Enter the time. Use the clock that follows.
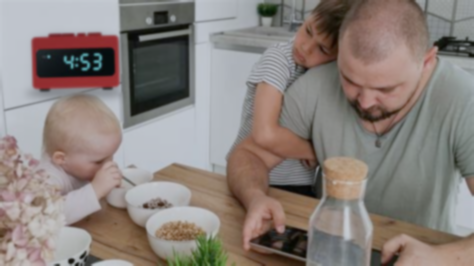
4:53
